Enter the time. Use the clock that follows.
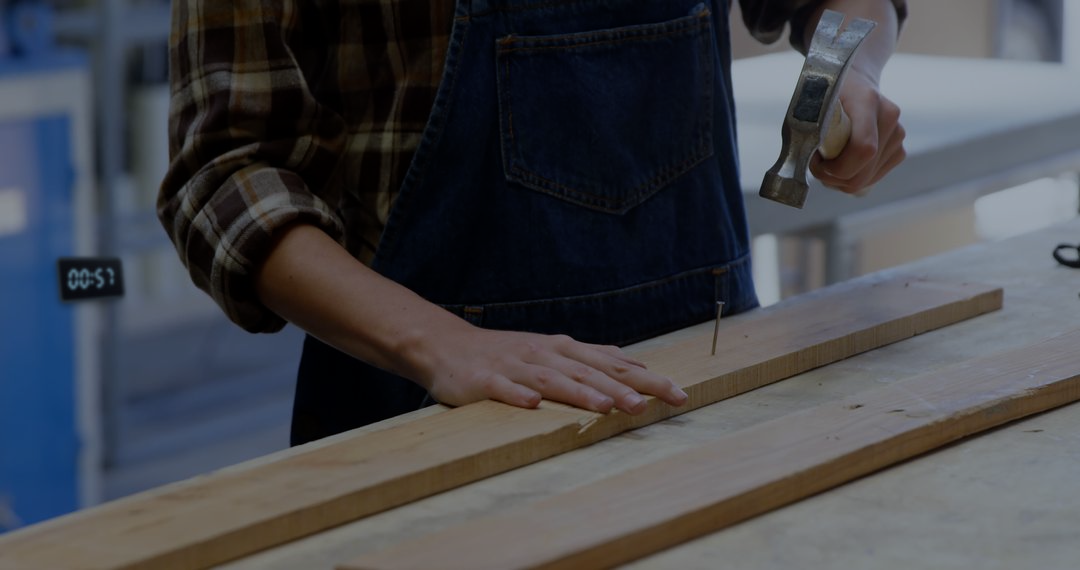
0:57
